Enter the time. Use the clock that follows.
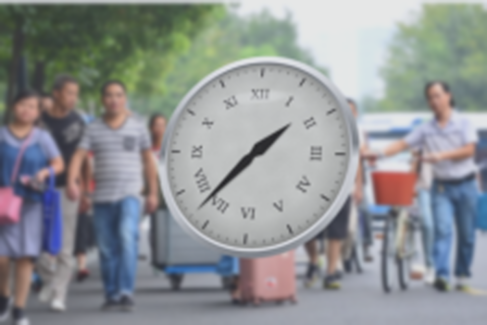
1:37
